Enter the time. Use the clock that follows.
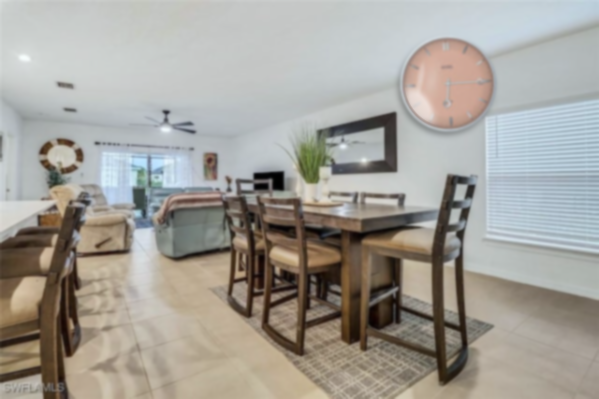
6:15
